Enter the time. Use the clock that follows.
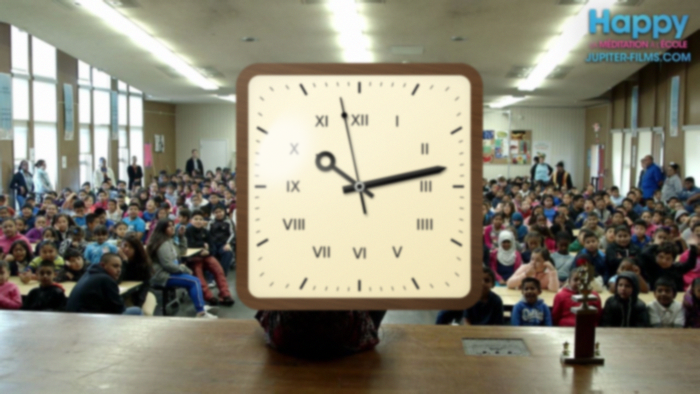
10:12:58
